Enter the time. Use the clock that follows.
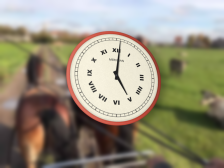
5:01
